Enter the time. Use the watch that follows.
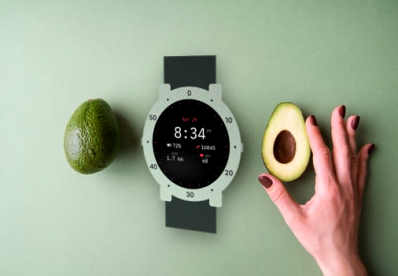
8:34
